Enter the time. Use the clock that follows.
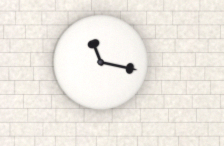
11:17
